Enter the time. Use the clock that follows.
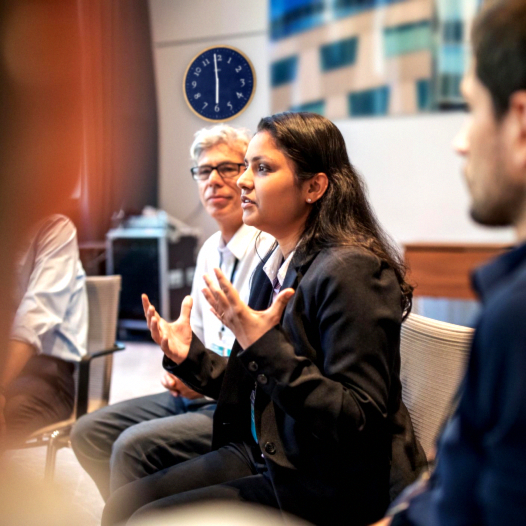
5:59
